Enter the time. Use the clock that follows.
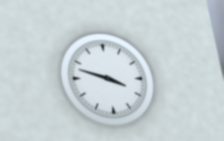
3:48
